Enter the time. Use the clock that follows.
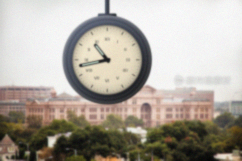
10:43
